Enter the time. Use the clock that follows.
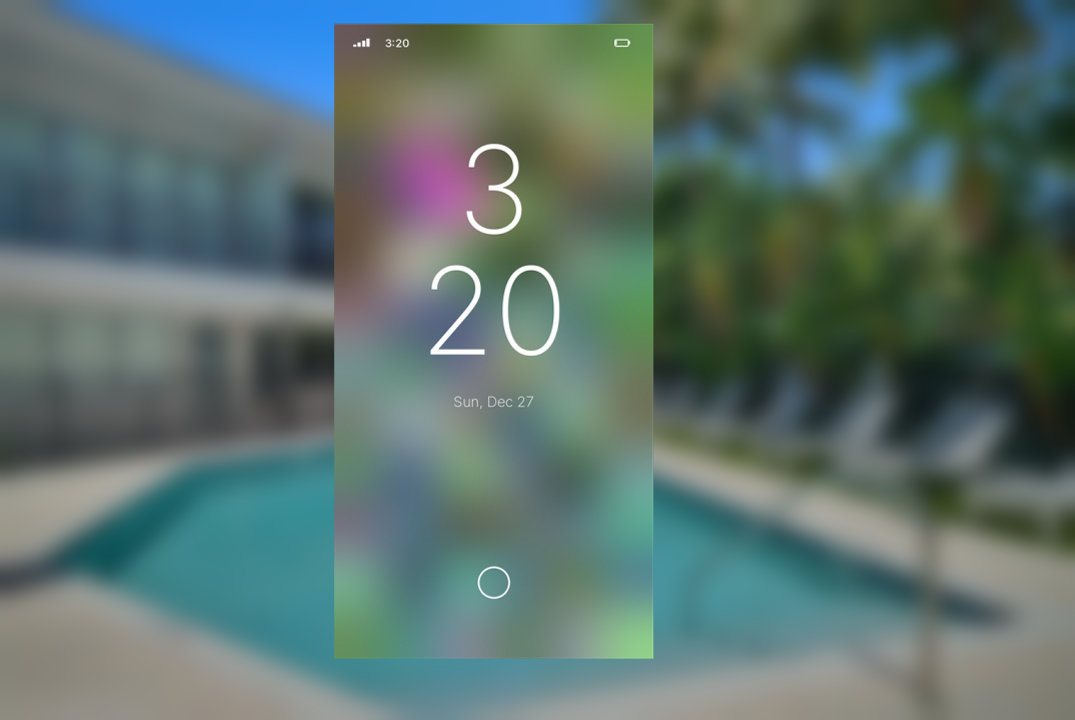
3:20
